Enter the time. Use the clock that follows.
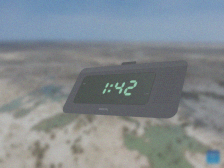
1:42
